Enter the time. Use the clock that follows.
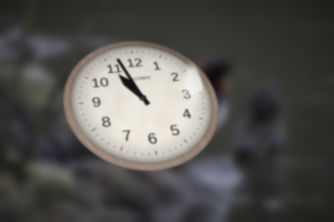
10:57
